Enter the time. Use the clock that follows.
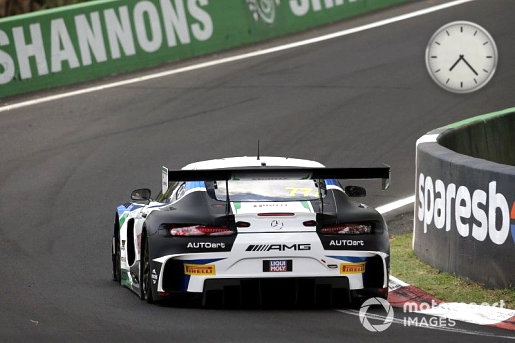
7:23
